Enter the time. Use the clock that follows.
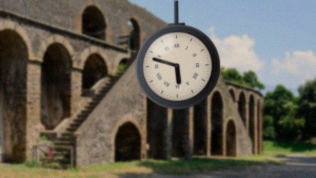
5:48
